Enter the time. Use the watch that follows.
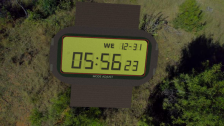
5:56:23
